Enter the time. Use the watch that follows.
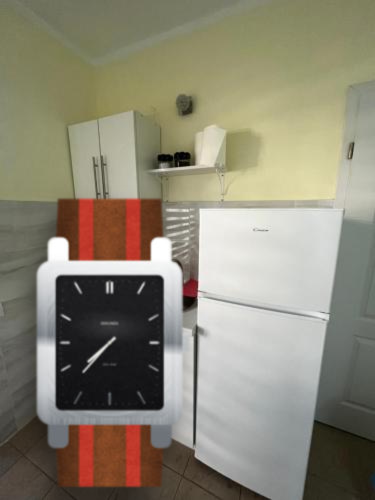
7:37
